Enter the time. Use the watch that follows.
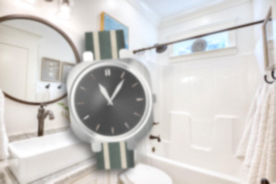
11:06
